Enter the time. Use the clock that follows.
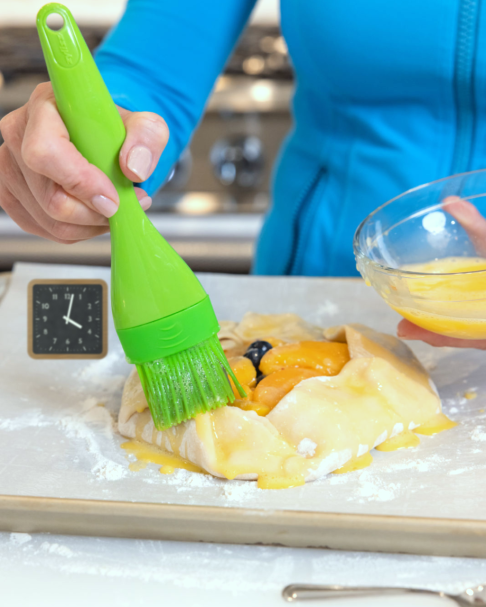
4:02
